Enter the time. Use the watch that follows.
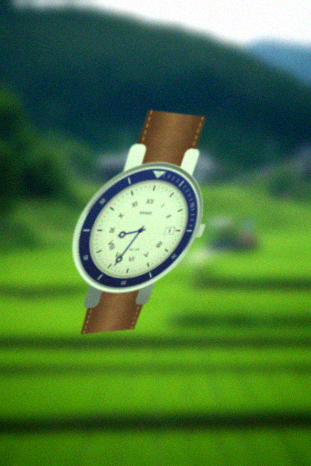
8:34
